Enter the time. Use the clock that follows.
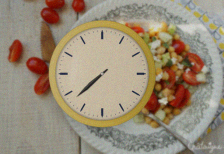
7:38
